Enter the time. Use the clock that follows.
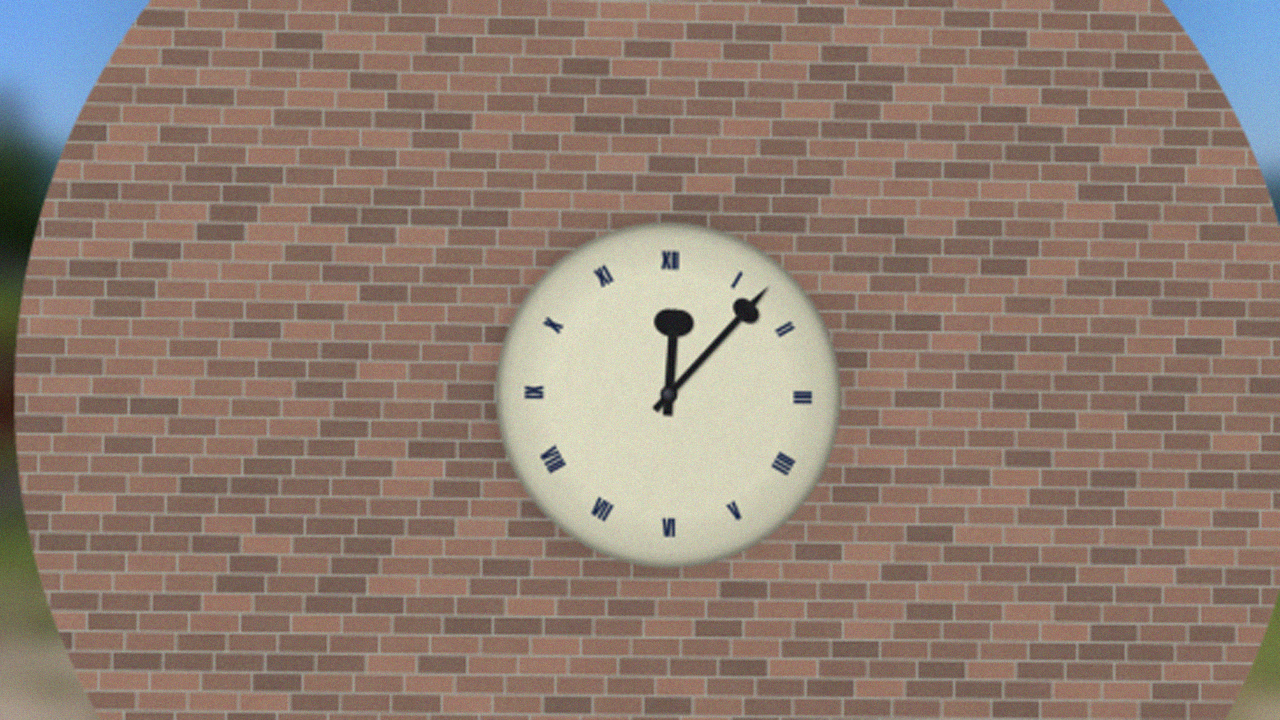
12:07
